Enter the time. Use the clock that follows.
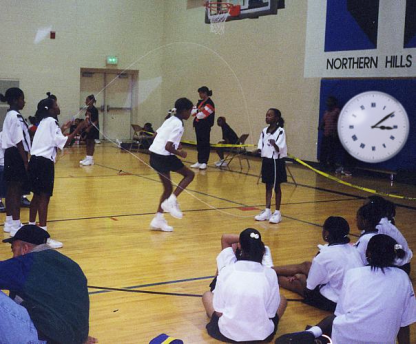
3:09
